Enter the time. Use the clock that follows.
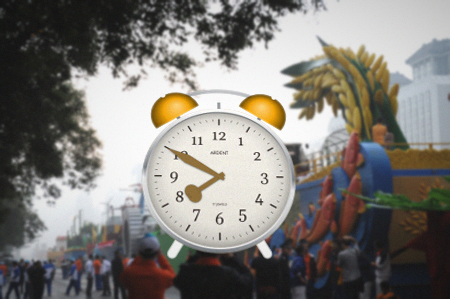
7:50
